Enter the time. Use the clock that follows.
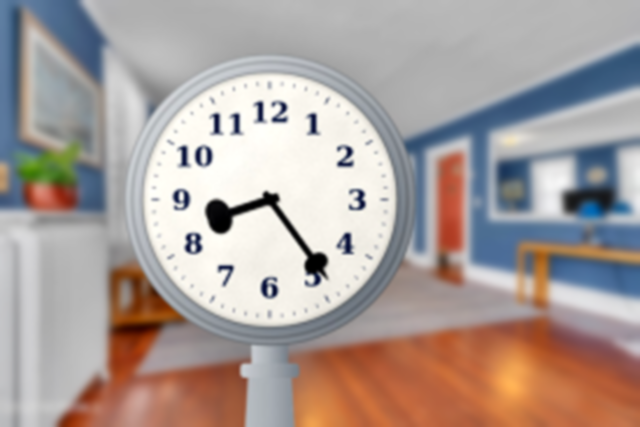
8:24
